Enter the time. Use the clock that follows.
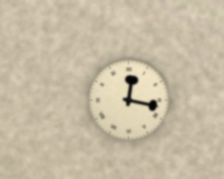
12:17
